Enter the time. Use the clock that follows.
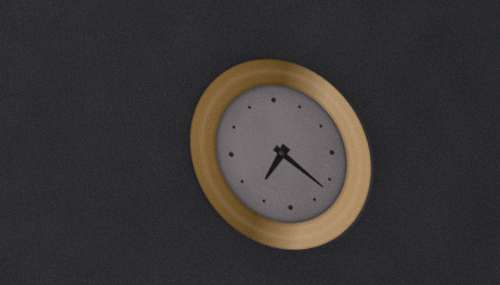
7:22
